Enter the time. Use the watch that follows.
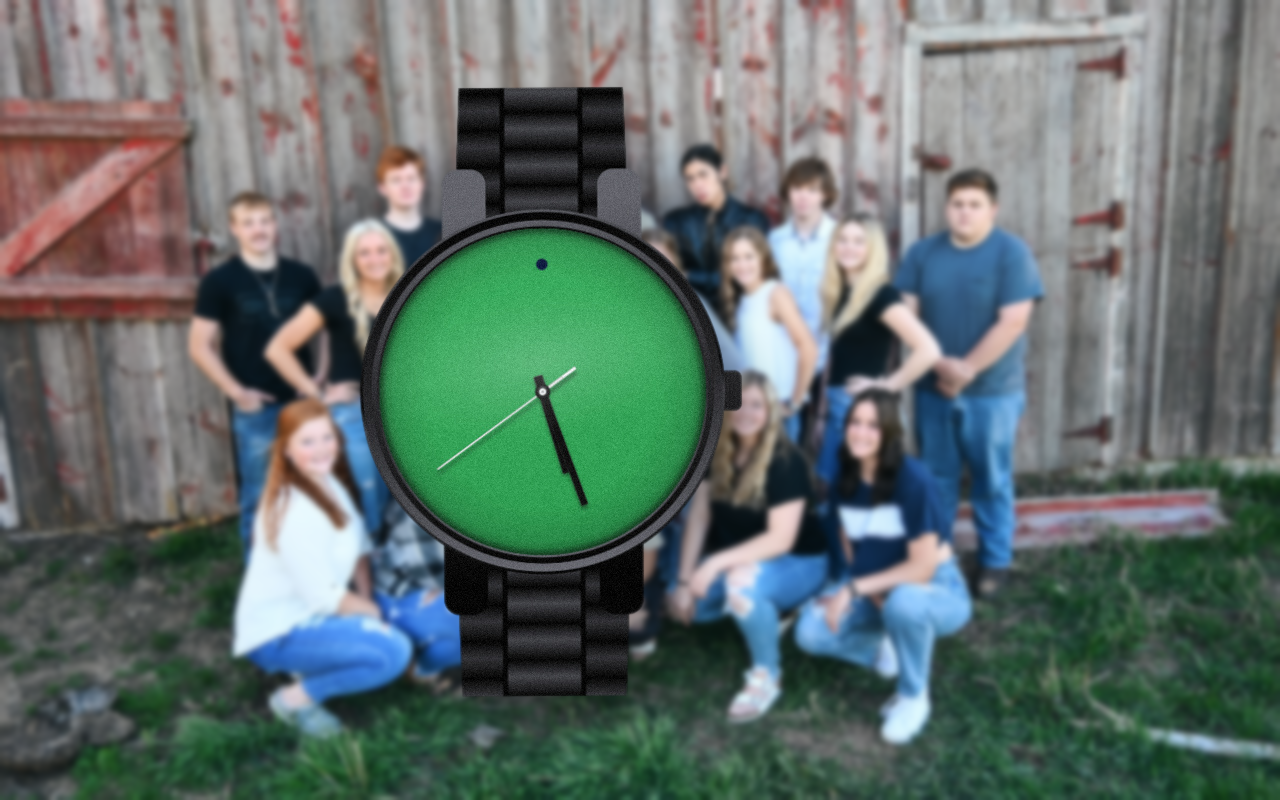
5:26:39
